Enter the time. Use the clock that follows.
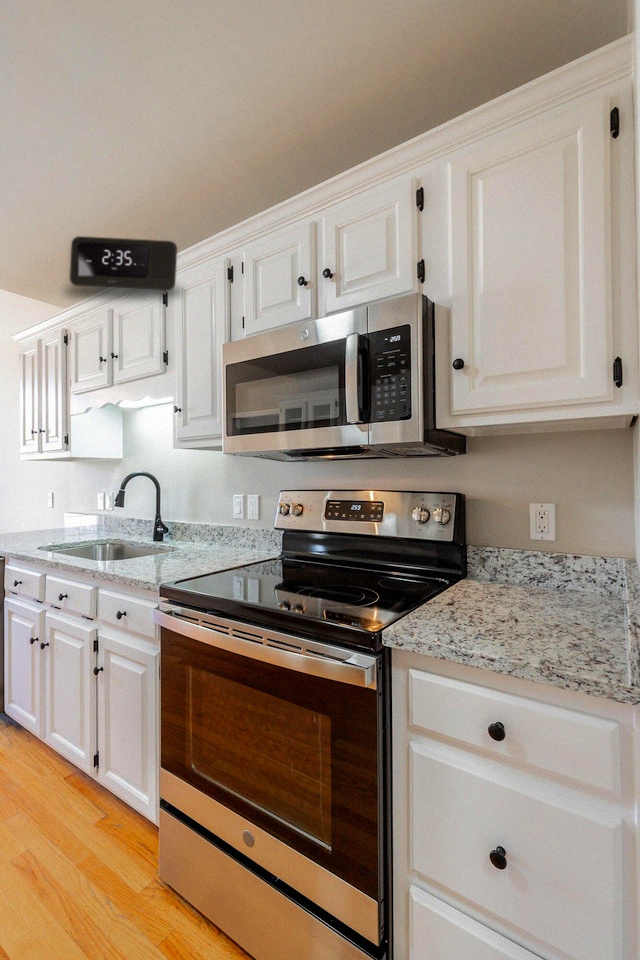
2:35
